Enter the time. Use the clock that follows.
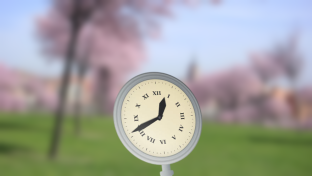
12:41
